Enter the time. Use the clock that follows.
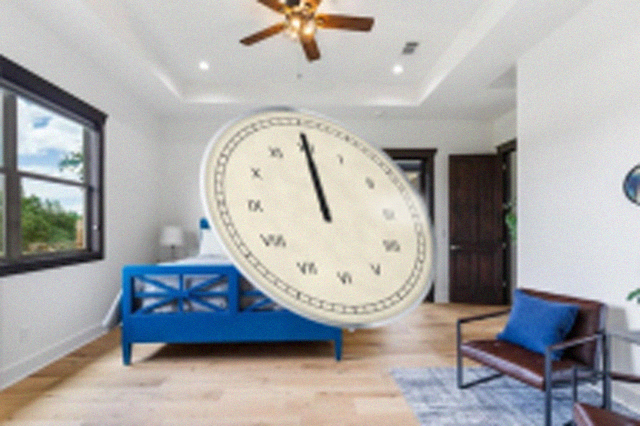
12:00
